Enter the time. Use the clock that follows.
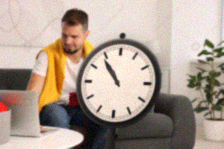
10:54
